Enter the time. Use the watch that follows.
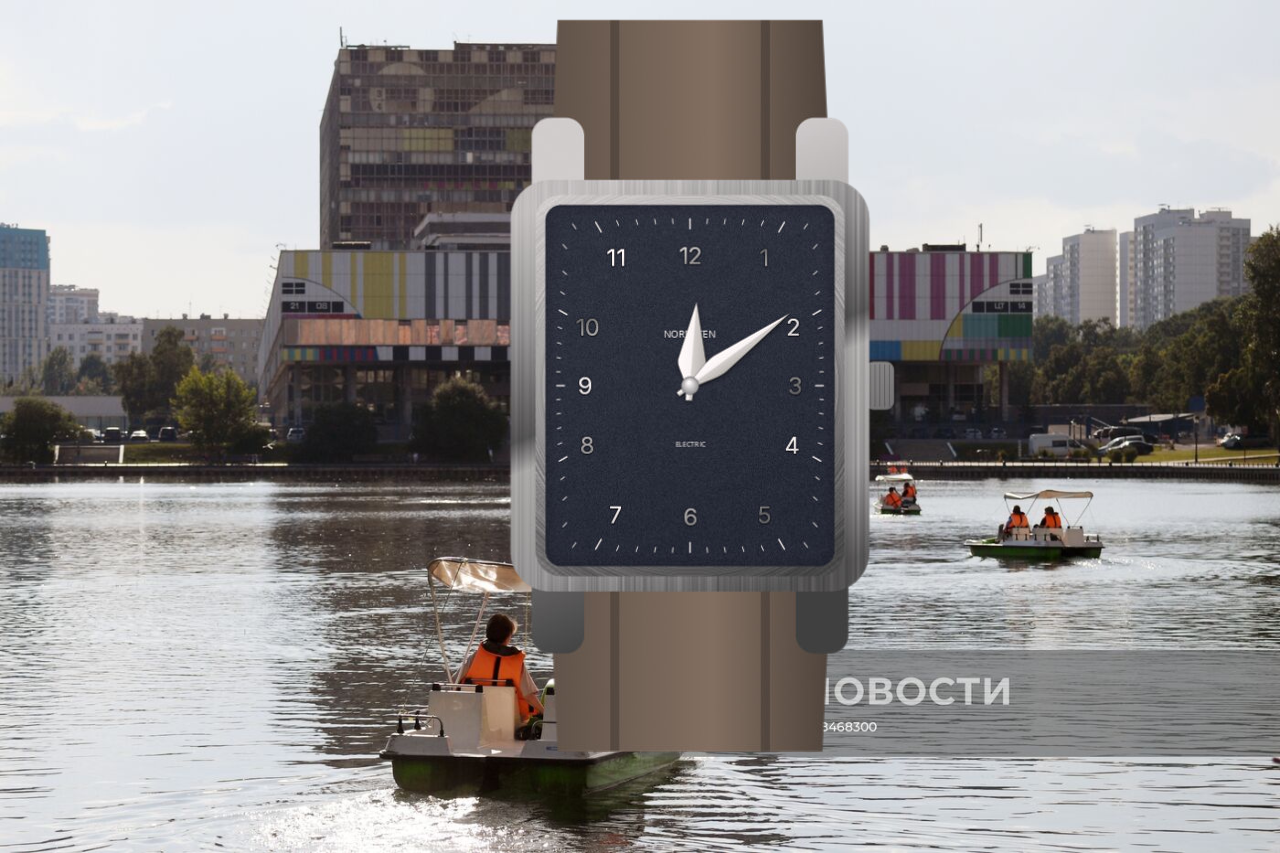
12:09
